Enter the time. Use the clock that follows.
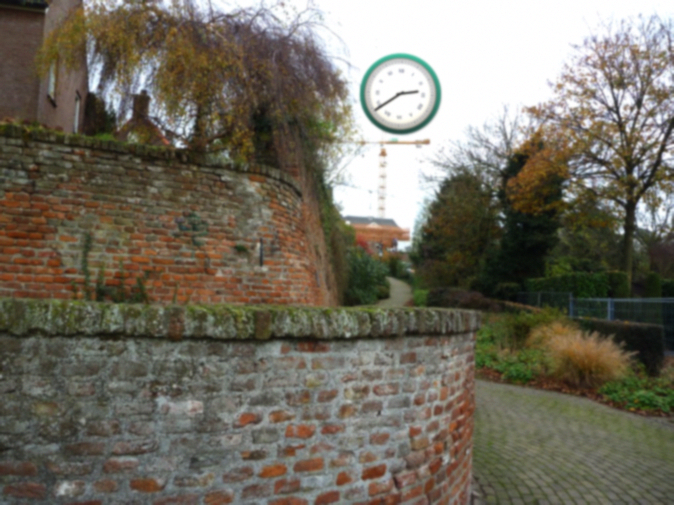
2:39
